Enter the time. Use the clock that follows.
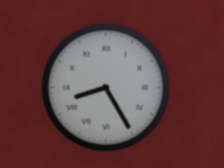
8:25
